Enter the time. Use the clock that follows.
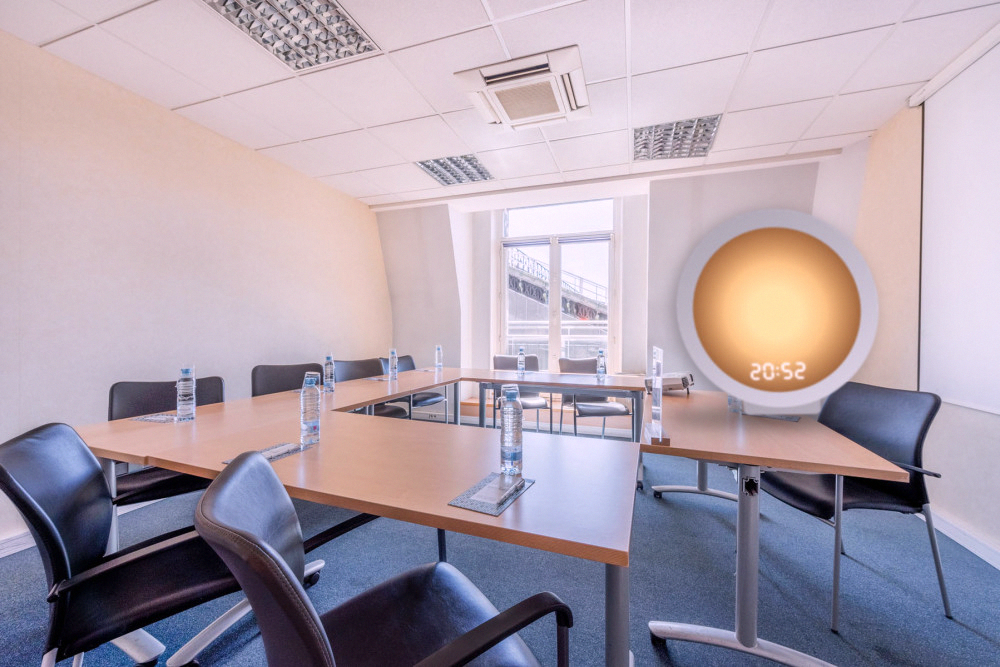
20:52
